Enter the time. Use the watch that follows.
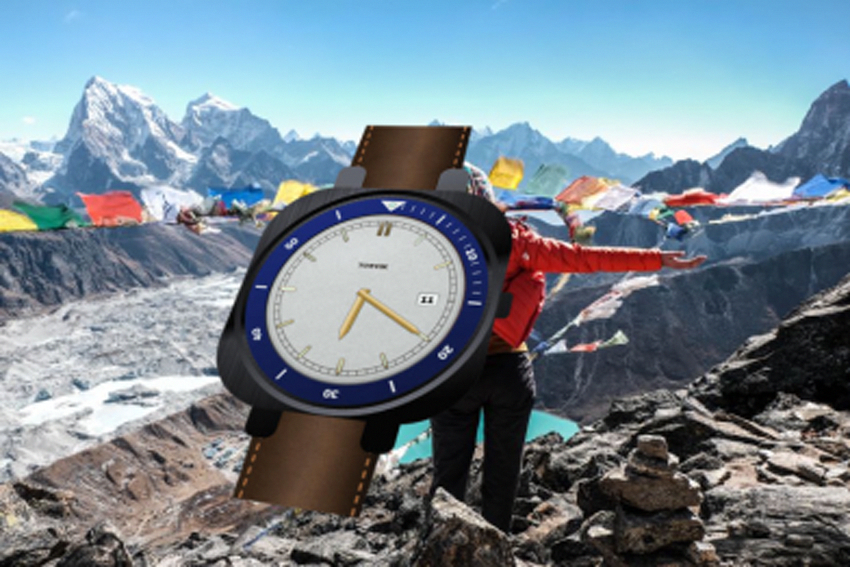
6:20
